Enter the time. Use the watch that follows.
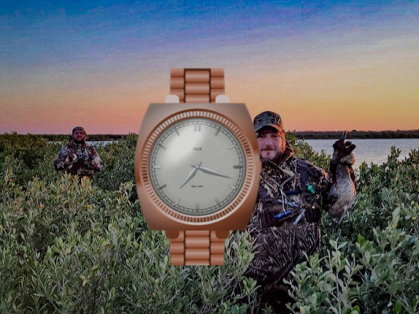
7:18
